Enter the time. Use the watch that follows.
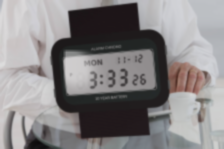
3:33:26
